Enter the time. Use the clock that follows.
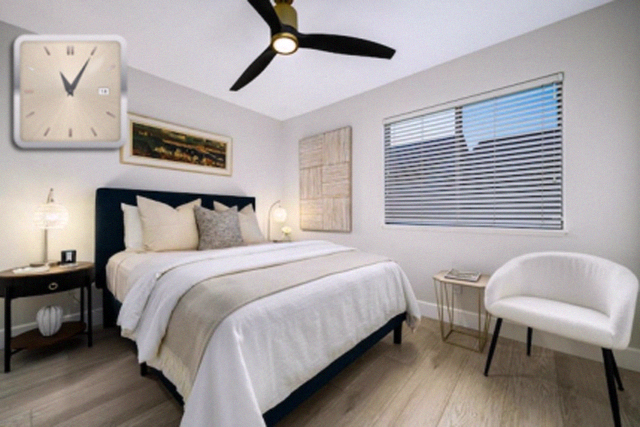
11:05
